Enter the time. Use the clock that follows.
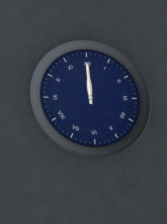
12:00
